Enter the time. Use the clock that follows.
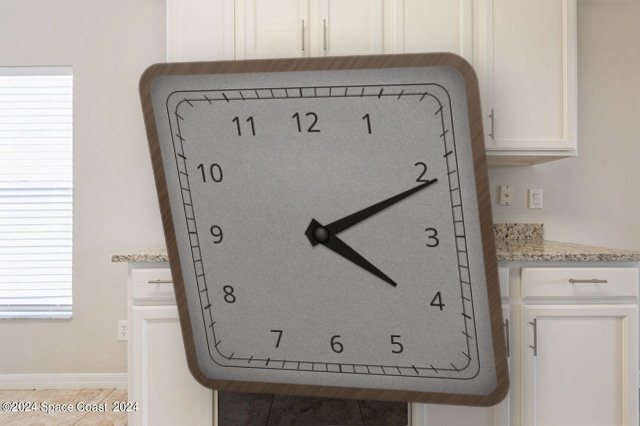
4:11
